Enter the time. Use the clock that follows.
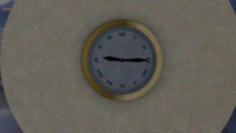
9:15
